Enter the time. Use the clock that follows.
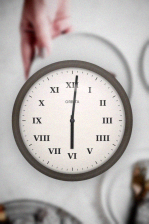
6:01
